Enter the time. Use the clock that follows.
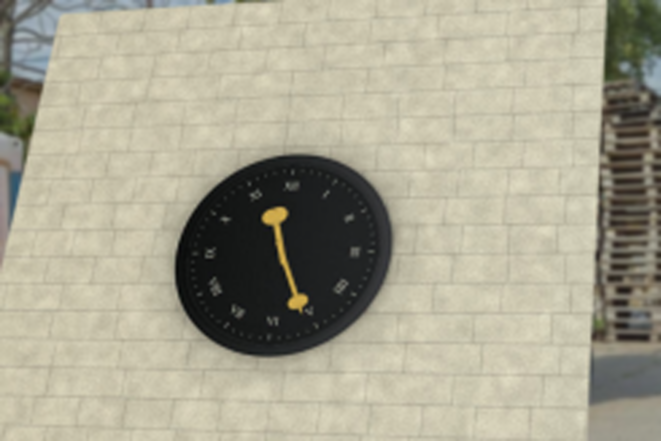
11:26
